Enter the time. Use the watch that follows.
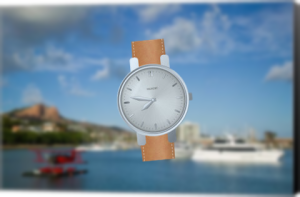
7:47
